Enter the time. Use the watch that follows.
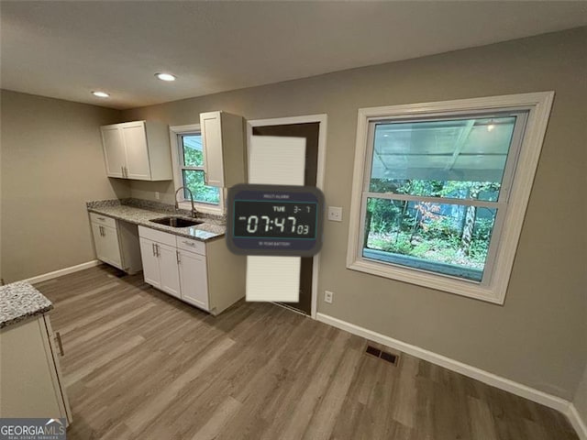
7:47
